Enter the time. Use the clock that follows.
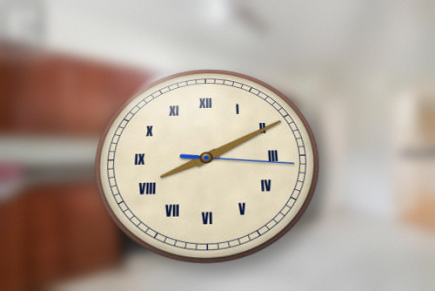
8:10:16
